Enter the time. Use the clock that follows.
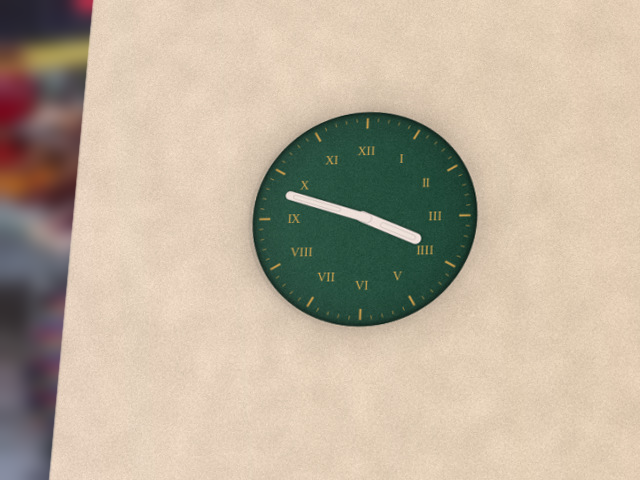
3:48
